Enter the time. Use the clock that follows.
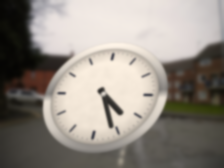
4:26
